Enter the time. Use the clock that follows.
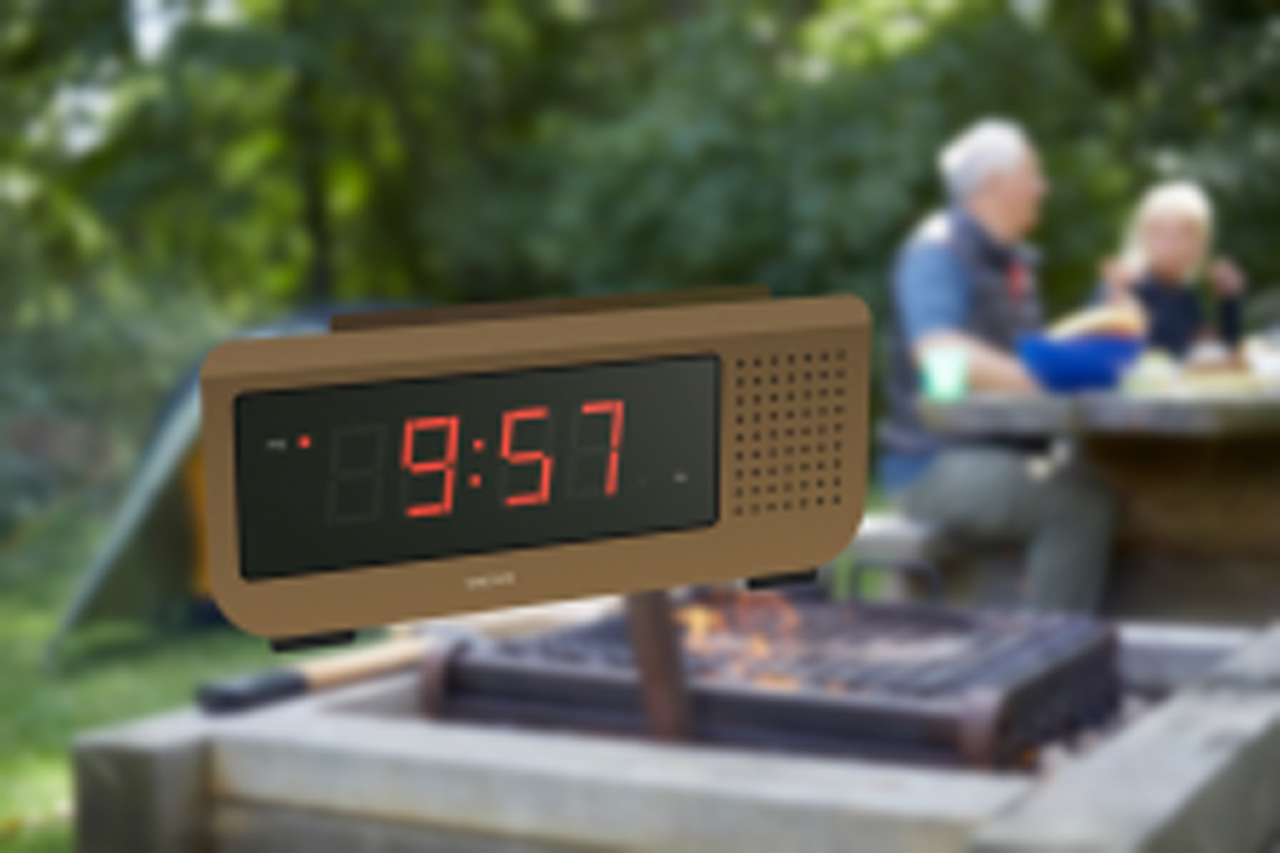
9:57
